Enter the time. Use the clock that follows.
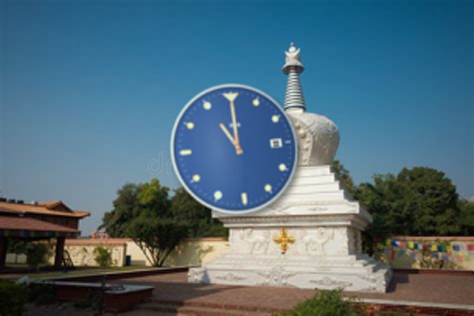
11:00
